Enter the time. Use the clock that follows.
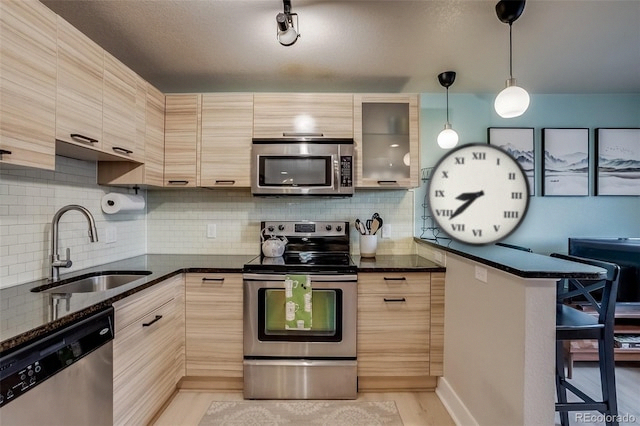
8:38
